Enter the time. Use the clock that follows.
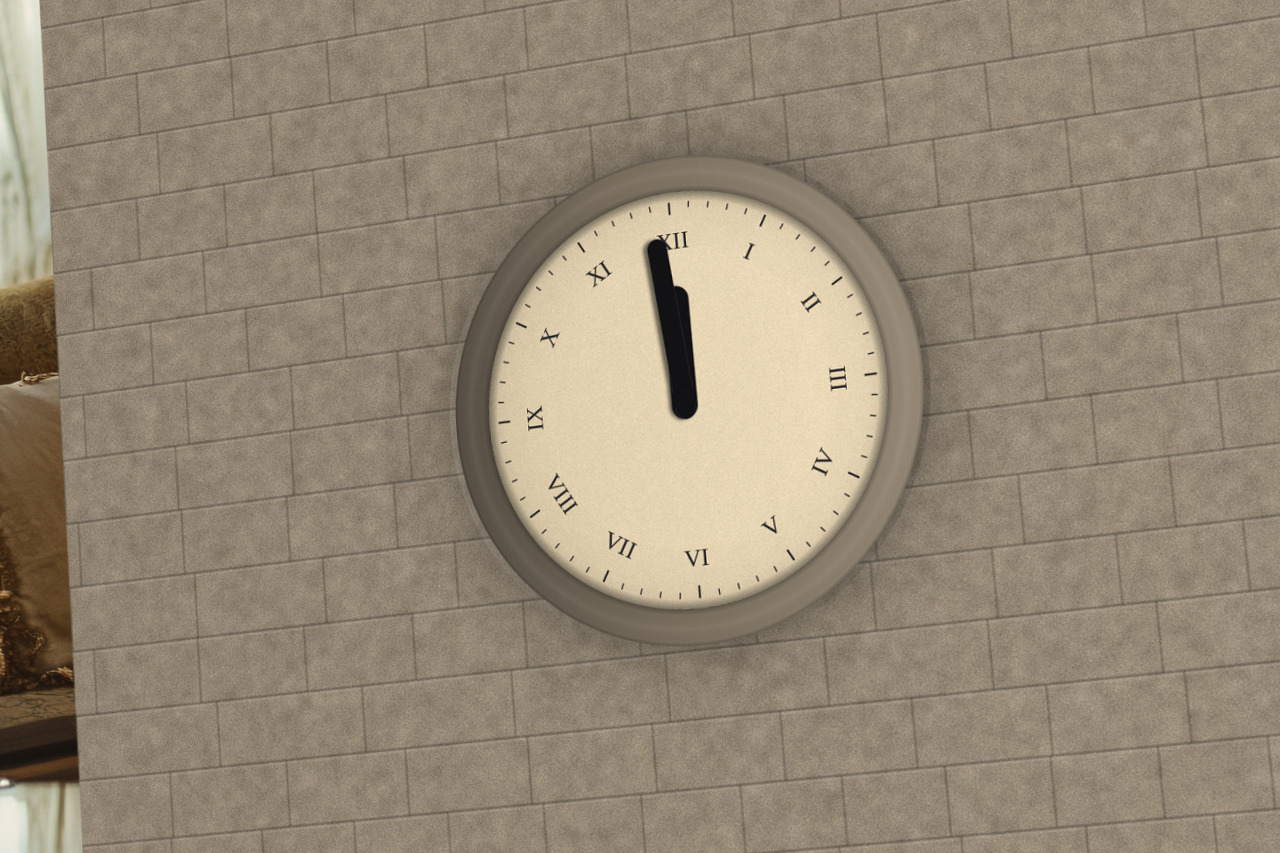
11:59
